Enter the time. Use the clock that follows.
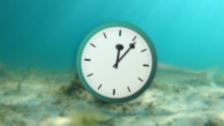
12:06
